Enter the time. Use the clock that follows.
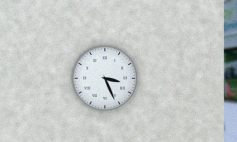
3:26
